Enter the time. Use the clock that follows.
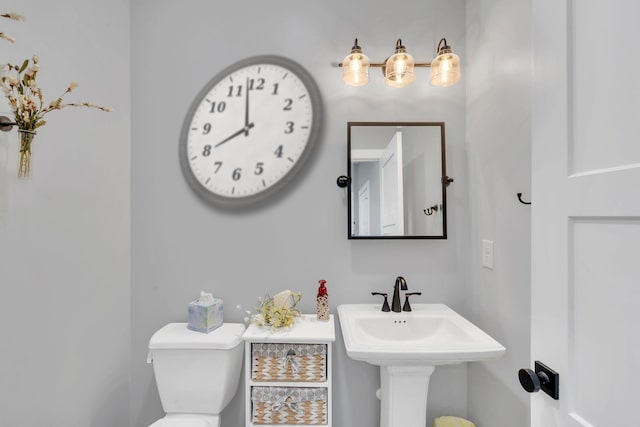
7:58
